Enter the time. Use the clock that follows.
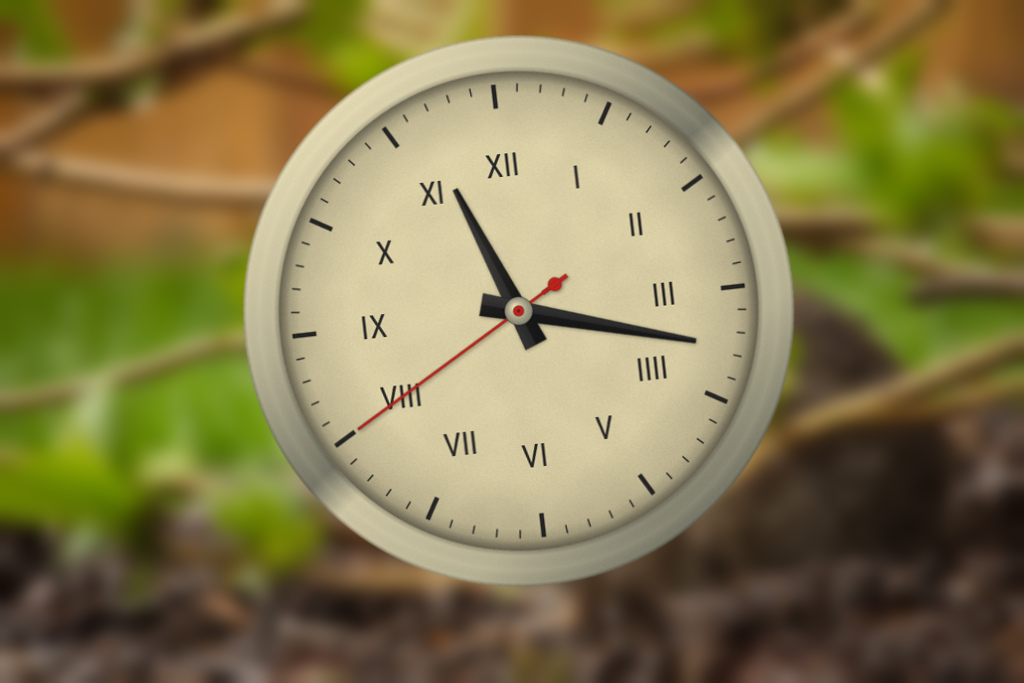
11:17:40
